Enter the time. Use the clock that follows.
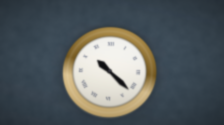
10:22
